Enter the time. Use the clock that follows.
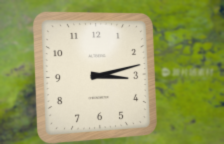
3:13
